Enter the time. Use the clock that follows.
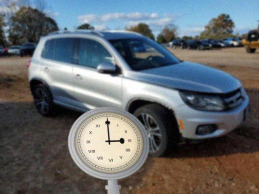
3:00
